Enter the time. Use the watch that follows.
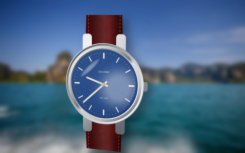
9:38
